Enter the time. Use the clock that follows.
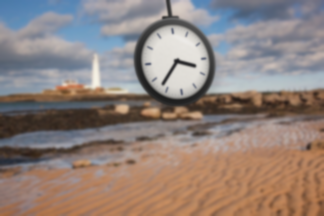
3:37
